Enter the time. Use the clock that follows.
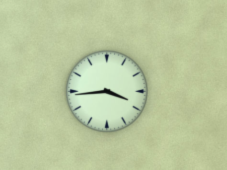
3:44
